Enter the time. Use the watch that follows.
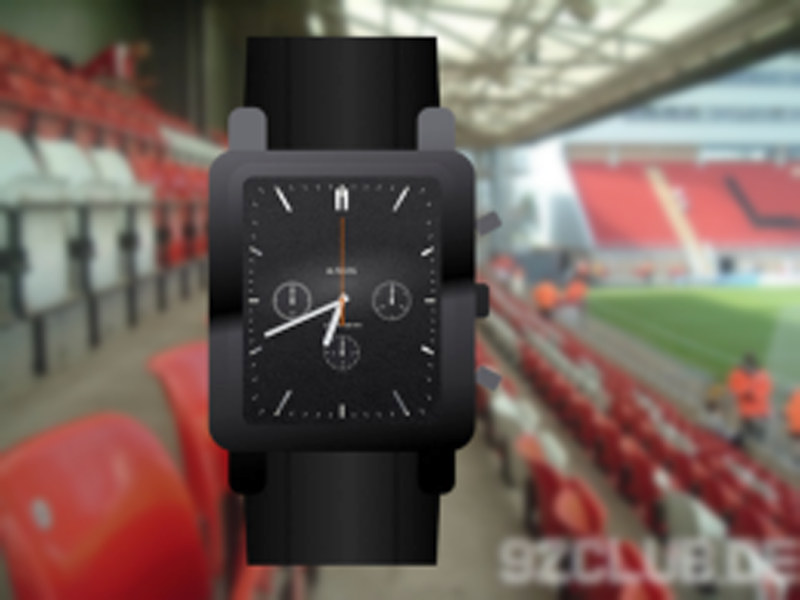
6:41
